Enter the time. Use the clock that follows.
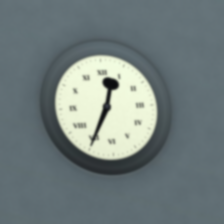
12:35
